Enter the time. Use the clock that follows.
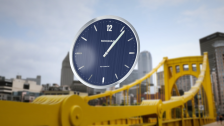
1:06
